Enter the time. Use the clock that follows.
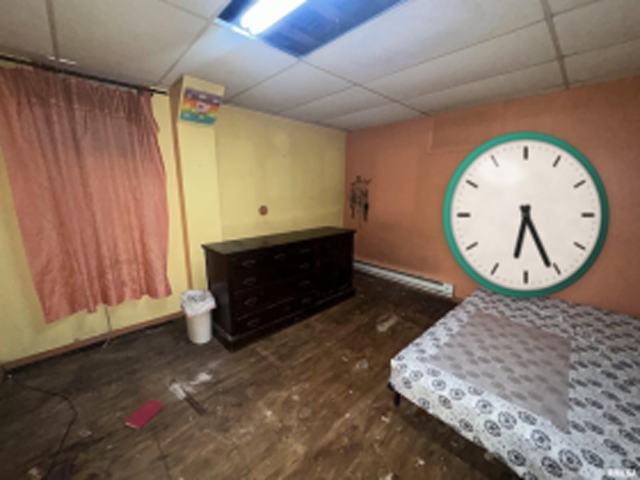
6:26
